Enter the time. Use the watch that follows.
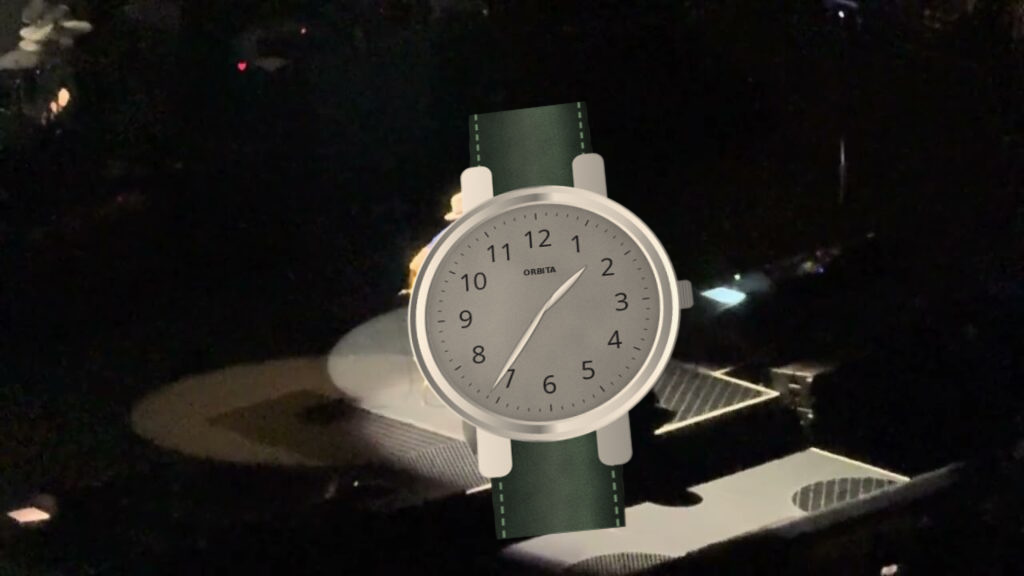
1:36
